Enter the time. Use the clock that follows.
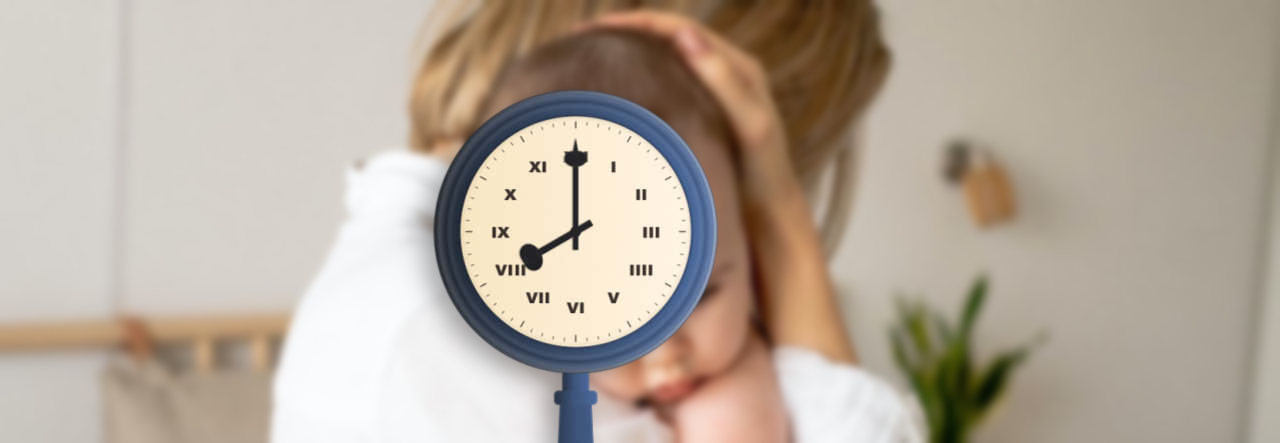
8:00
